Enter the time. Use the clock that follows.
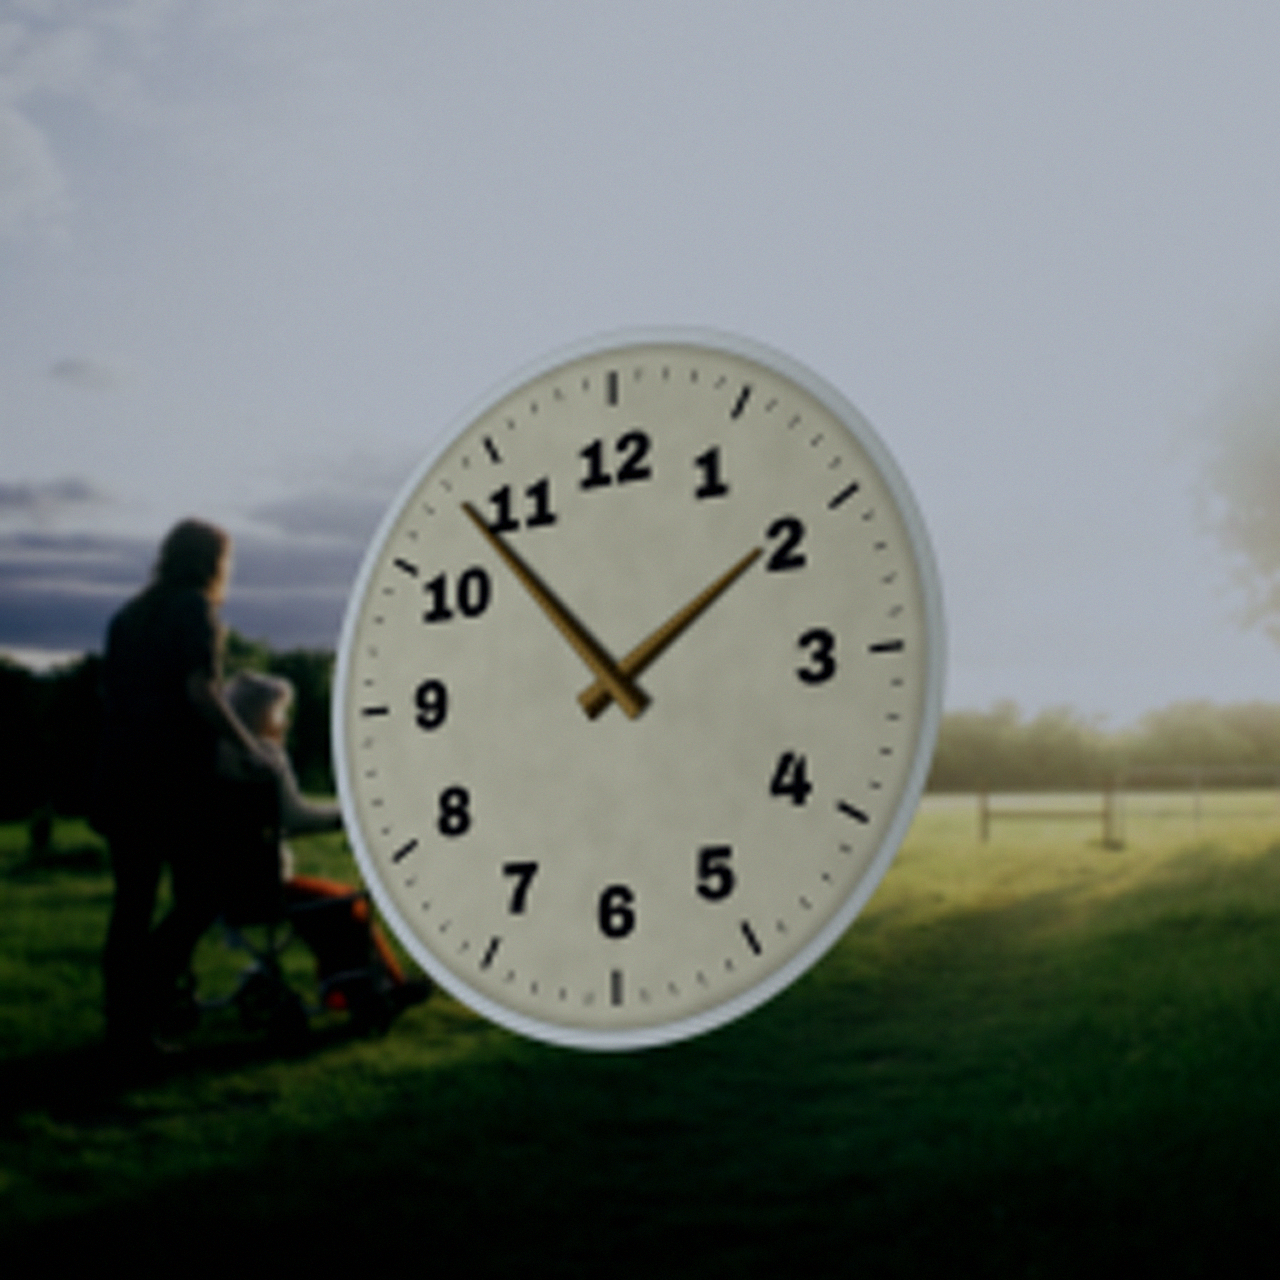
1:53
